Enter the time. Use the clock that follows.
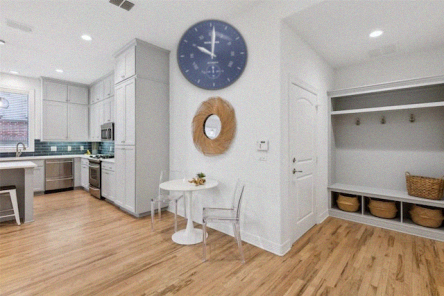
10:01
